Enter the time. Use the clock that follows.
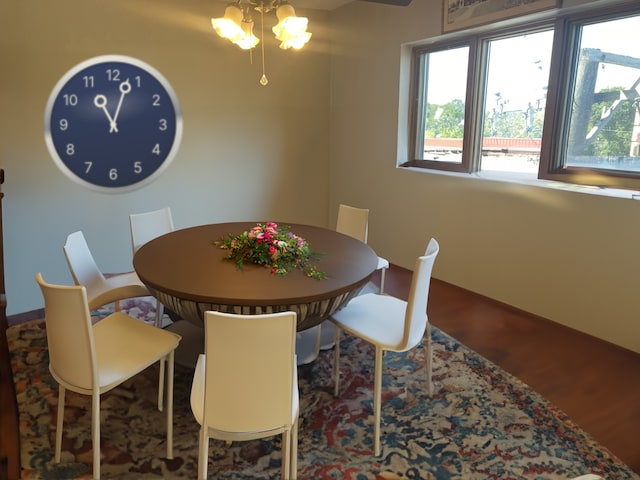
11:03
